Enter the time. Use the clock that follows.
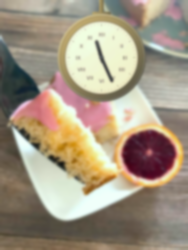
11:26
